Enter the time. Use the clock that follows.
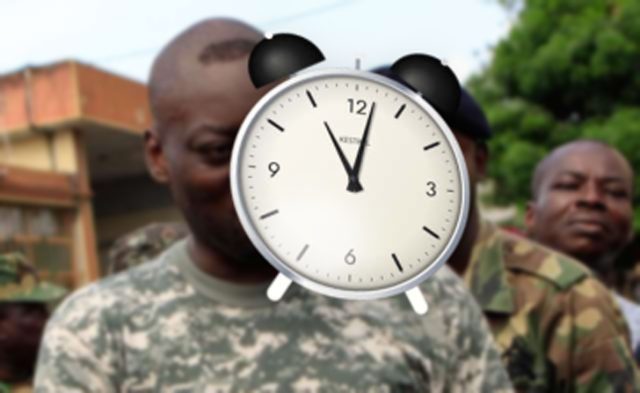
11:02
